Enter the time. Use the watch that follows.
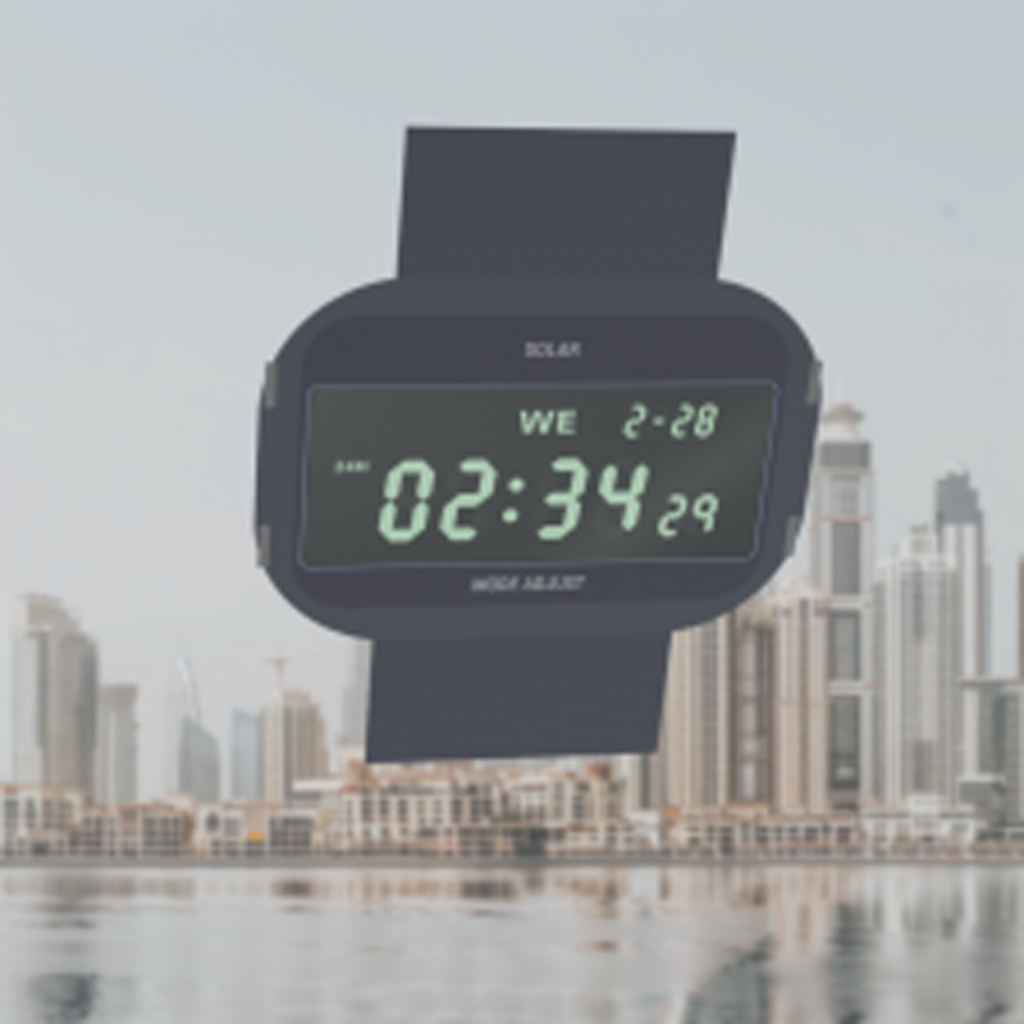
2:34:29
